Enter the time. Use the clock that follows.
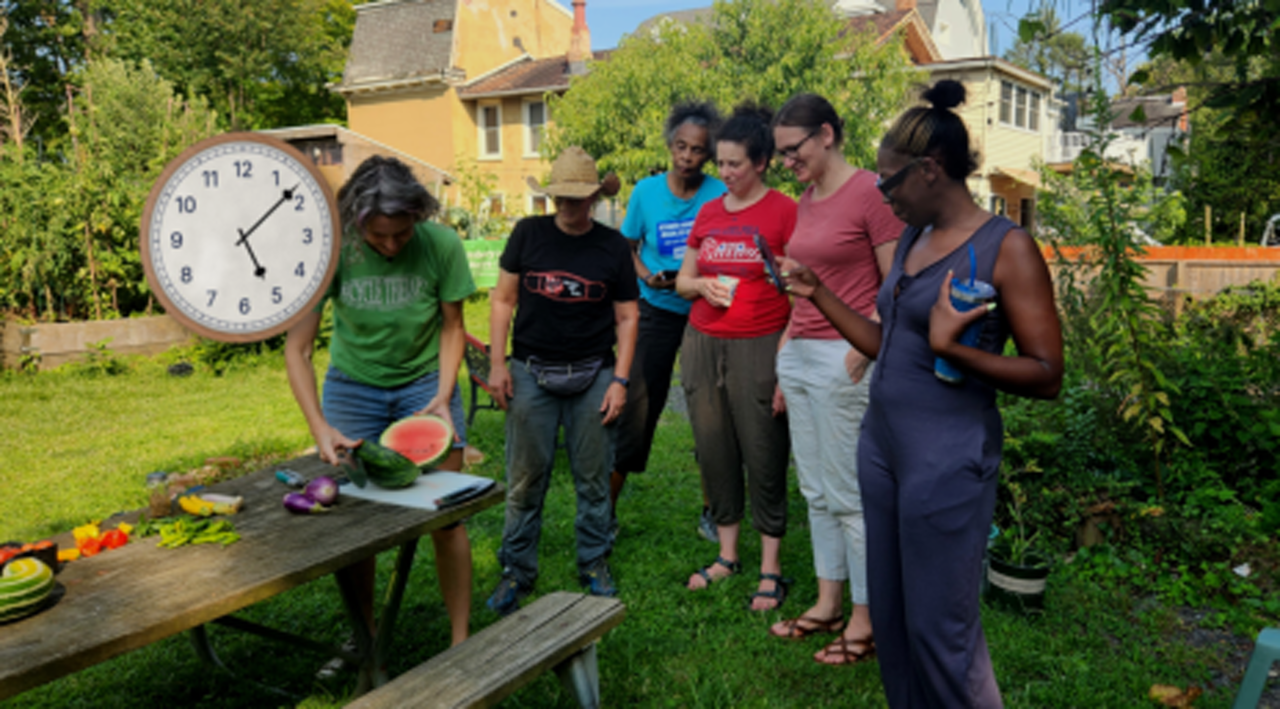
5:08
